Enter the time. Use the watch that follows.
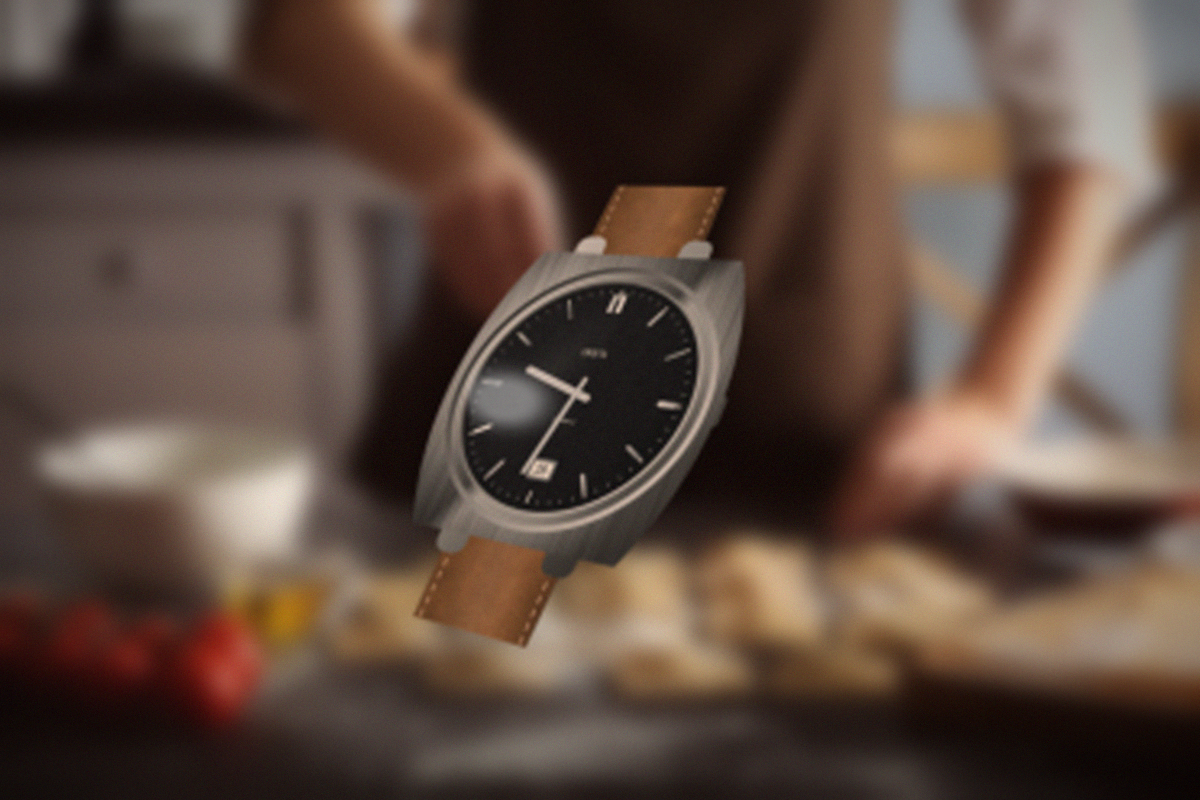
9:32
